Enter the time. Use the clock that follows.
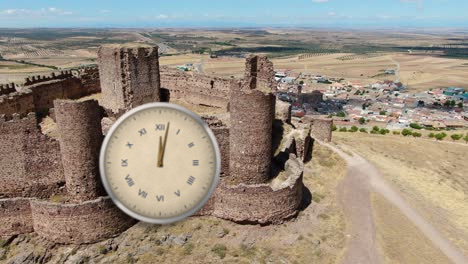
12:02
